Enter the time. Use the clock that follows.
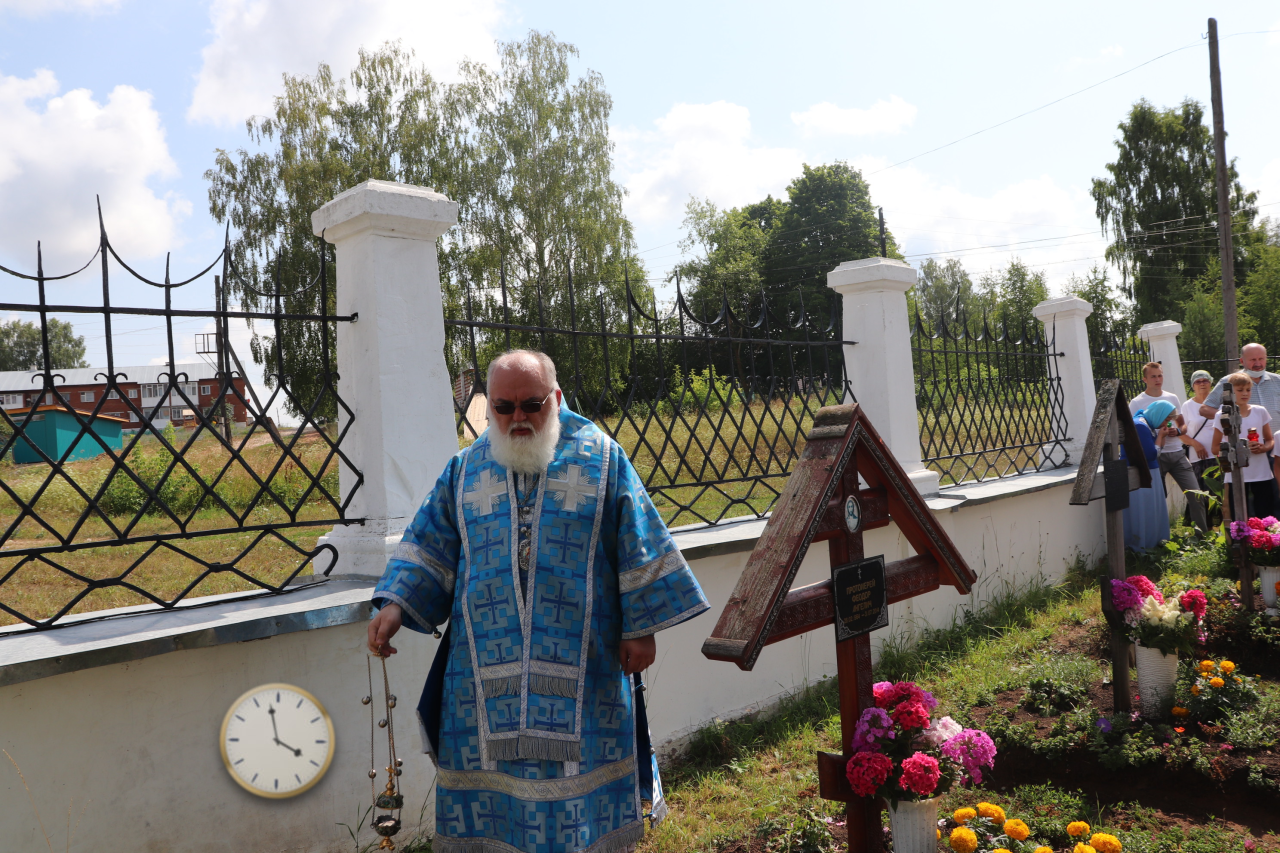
3:58
